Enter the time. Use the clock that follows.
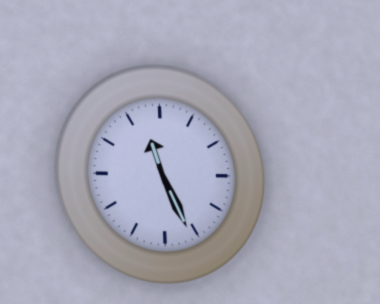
11:26
